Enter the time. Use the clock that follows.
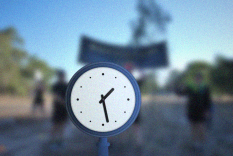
1:28
